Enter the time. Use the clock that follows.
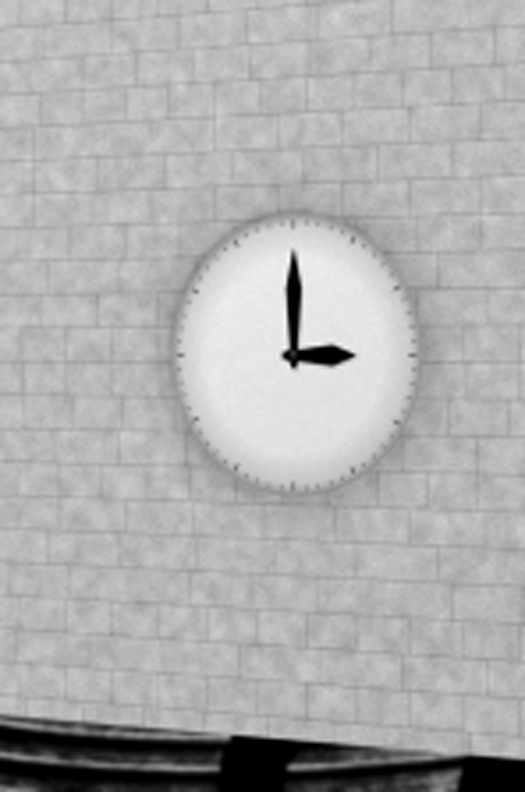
3:00
